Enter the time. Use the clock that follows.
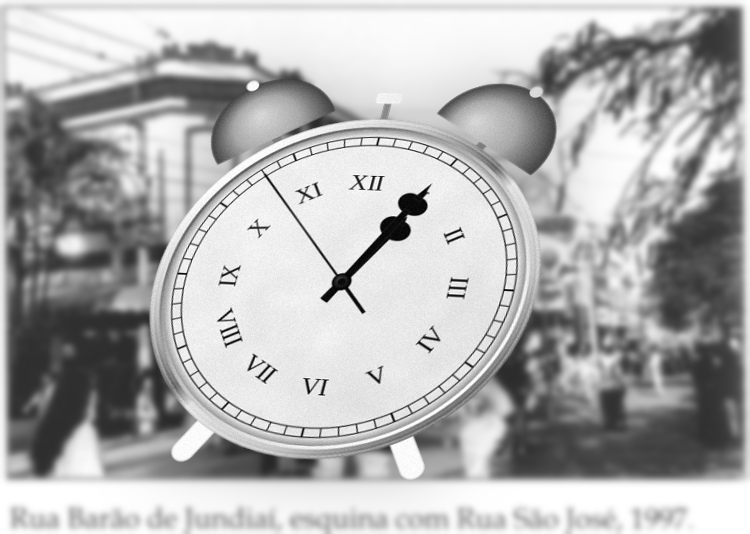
1:04:53
